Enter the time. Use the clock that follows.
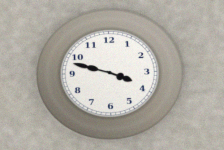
3:48
